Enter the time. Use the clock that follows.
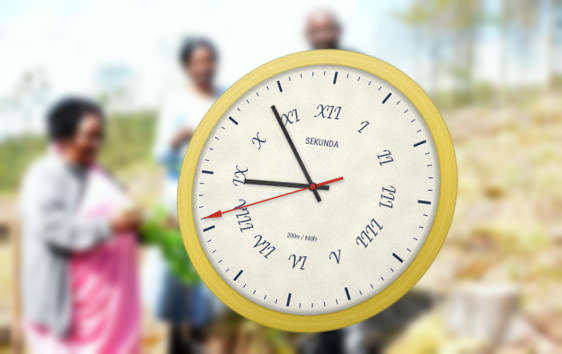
8:53:41
